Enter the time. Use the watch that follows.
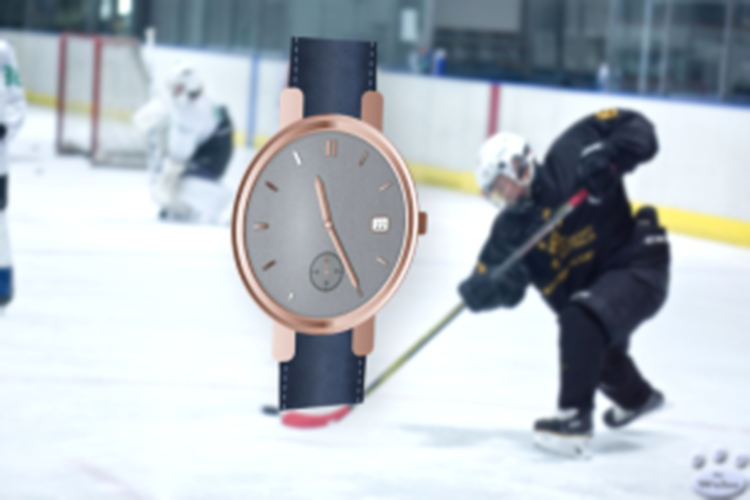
11:25
